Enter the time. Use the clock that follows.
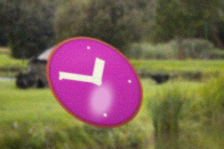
12:46
